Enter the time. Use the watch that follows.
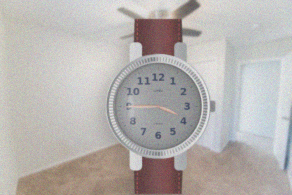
3:45
